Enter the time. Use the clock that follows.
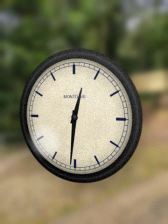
12:31
